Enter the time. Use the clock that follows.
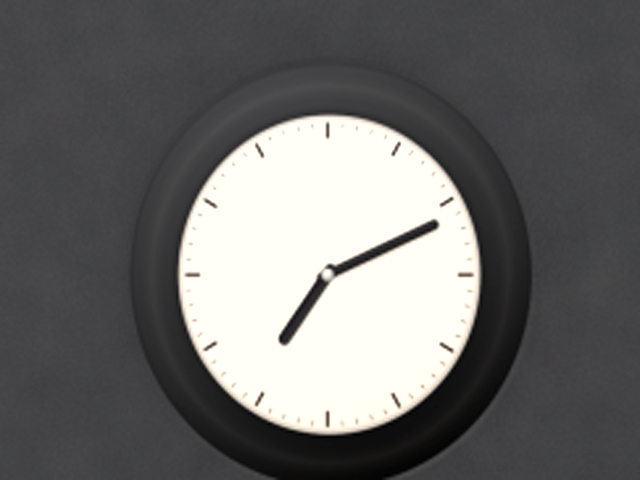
7:11
